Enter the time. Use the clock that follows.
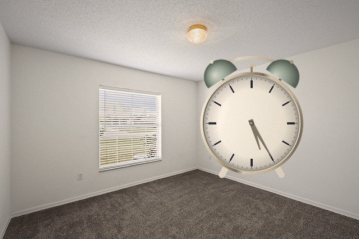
5:25
